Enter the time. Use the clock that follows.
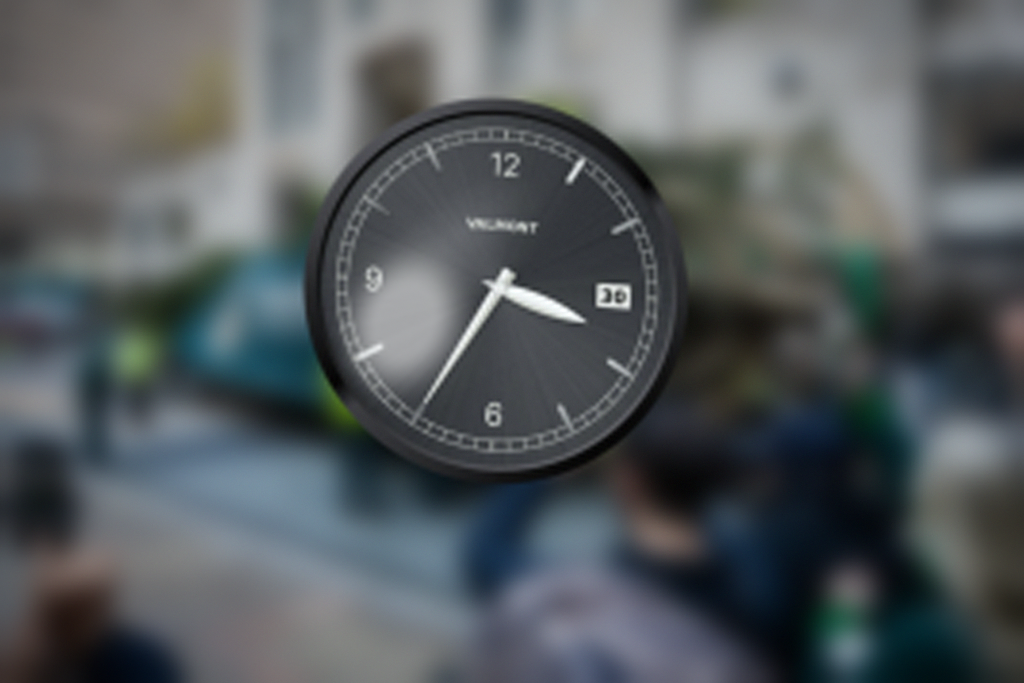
3:35
